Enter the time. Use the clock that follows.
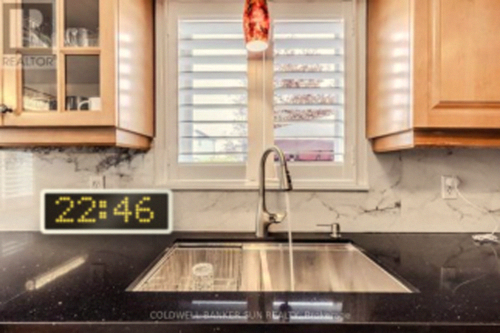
22:46
